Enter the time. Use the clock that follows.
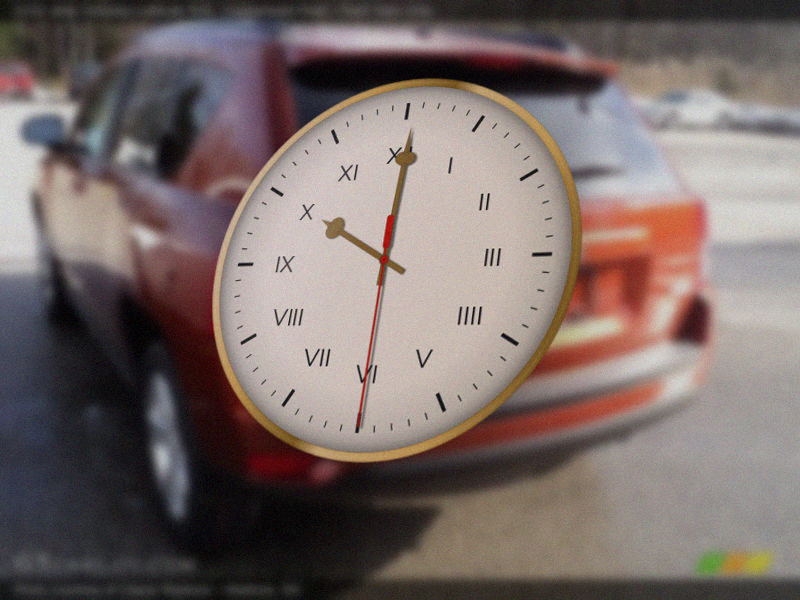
10:00:30
